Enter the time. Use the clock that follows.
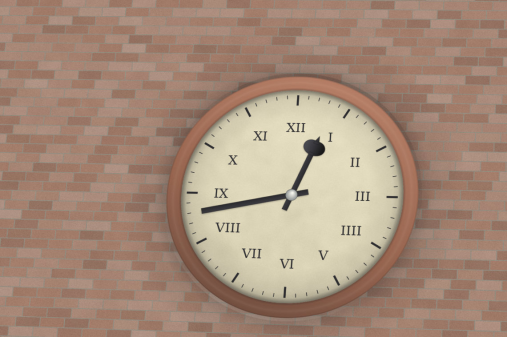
12:43
